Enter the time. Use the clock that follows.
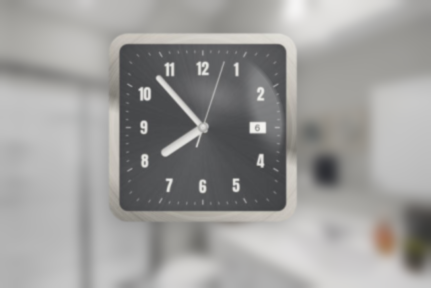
7:53:03
